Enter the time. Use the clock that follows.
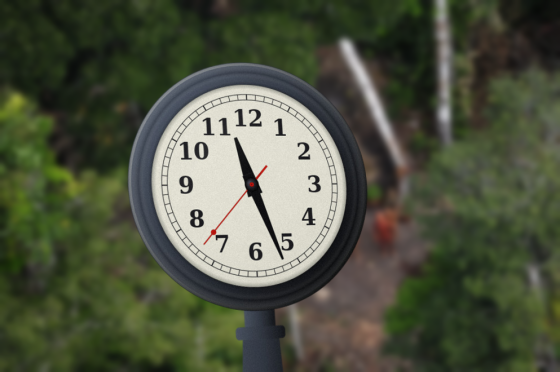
11:26:37
